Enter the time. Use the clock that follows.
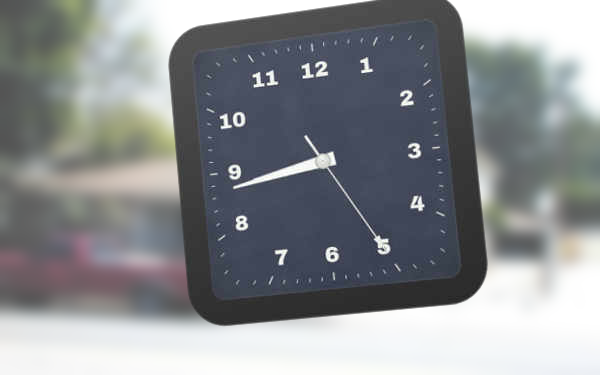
8:43:25
